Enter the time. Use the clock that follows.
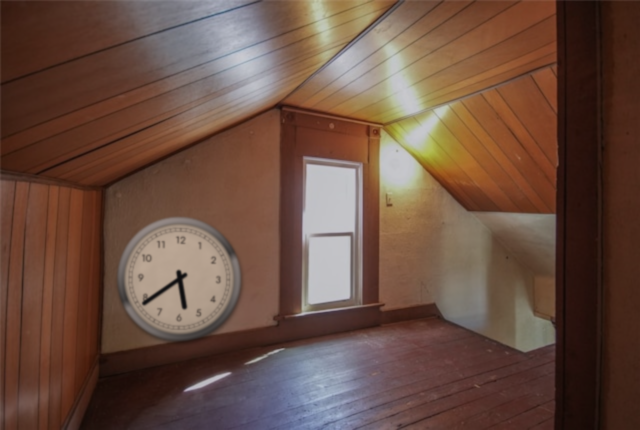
5:39
